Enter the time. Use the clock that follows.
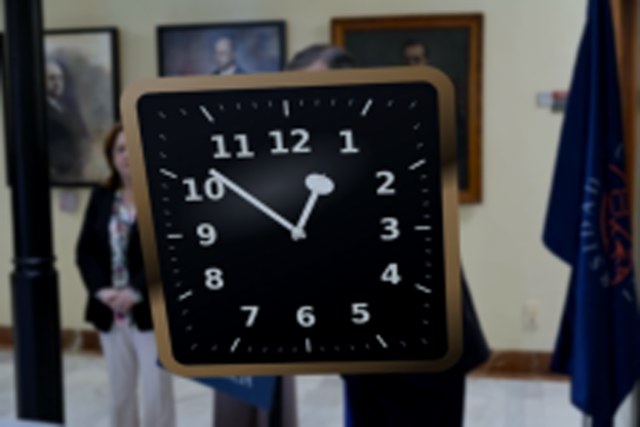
12:52
